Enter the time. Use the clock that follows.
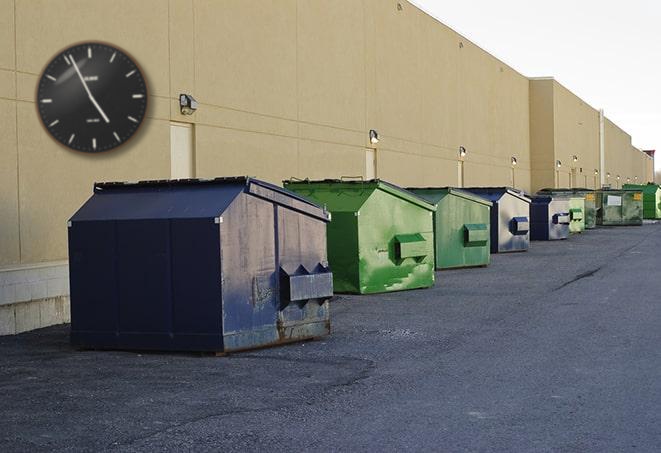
4:56
